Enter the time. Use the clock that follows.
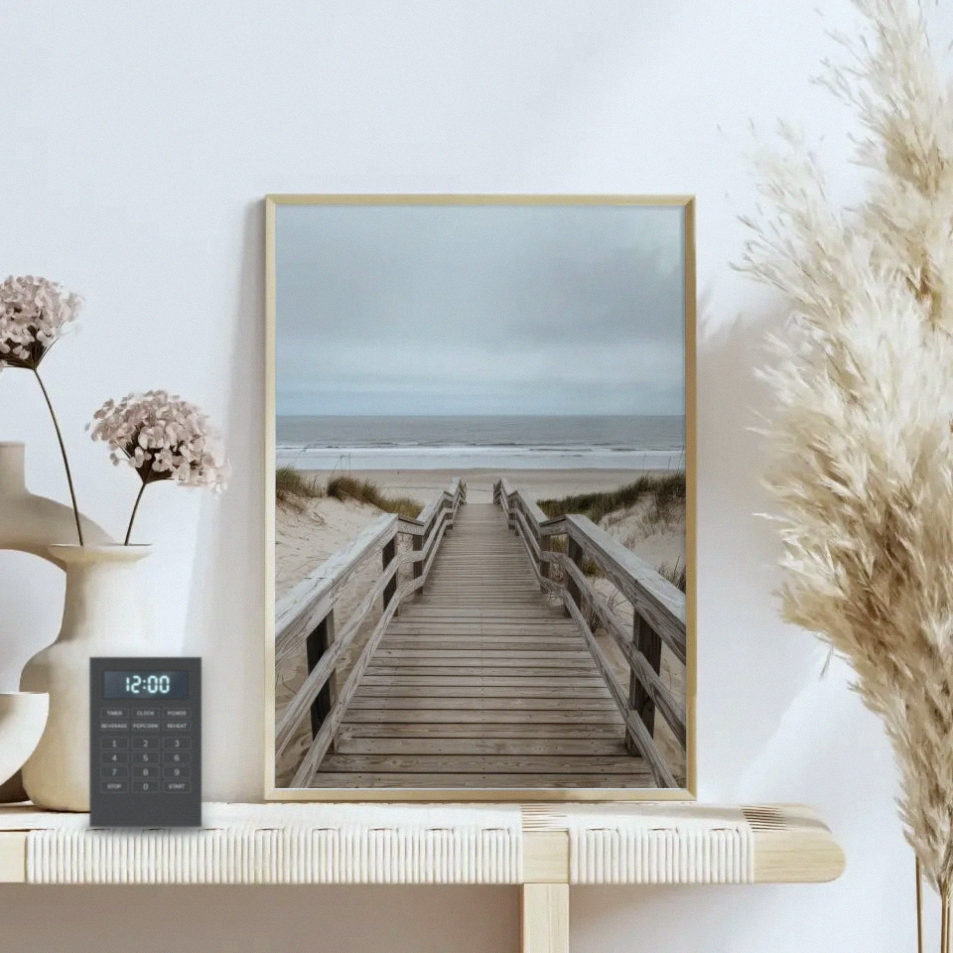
12:00
